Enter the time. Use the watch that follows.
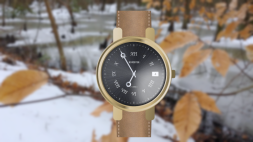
6:55
